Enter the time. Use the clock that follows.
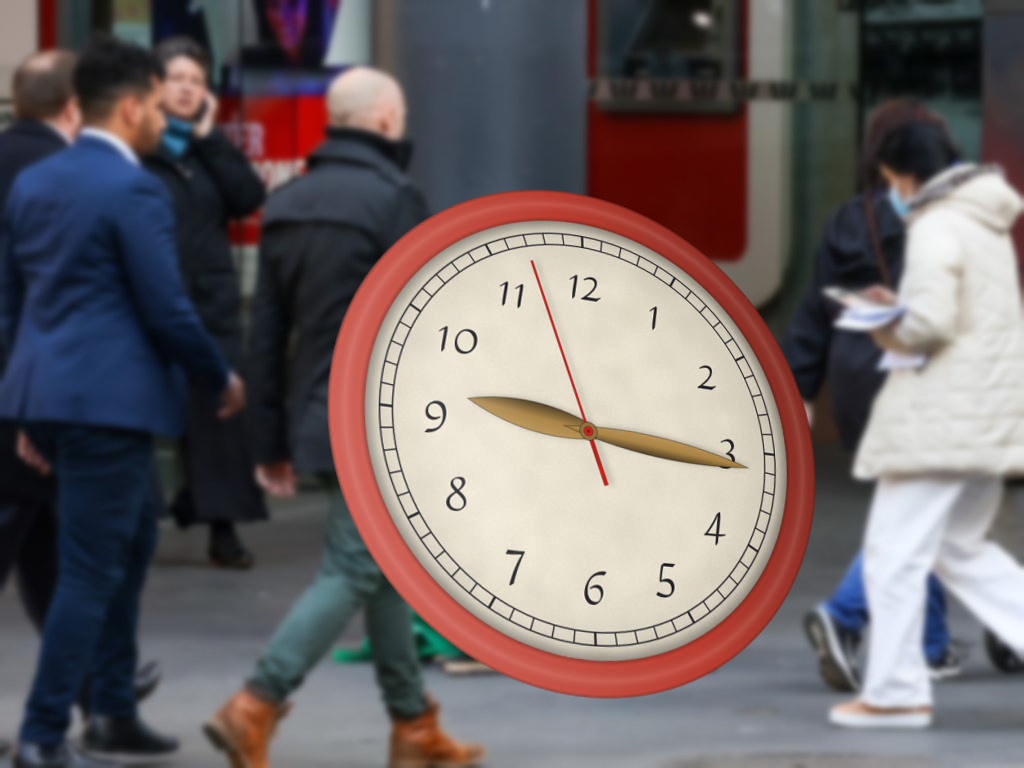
9:15:57
